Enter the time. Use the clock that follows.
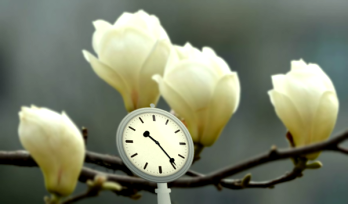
10:24
